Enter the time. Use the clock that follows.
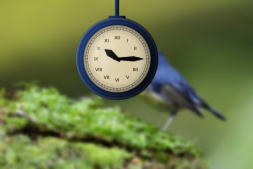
10:15
